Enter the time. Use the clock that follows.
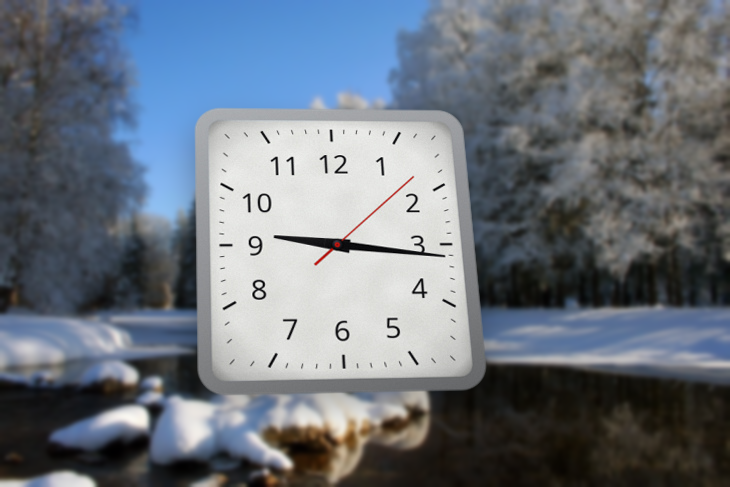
9:16:08
